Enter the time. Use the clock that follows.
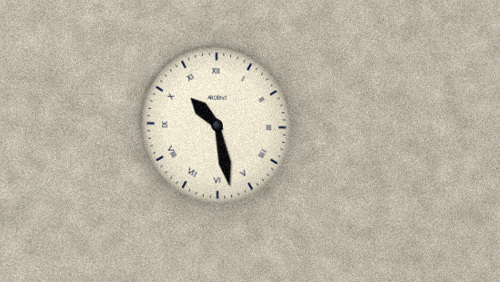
10:28
